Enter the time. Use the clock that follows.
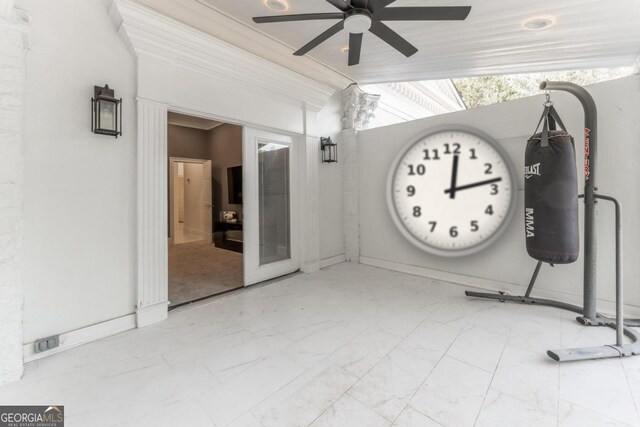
12:13
